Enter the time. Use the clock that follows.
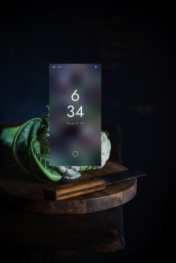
6:34
